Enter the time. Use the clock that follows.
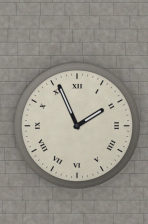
1:56
